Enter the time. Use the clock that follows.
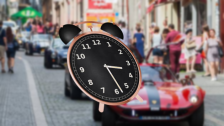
3:28
